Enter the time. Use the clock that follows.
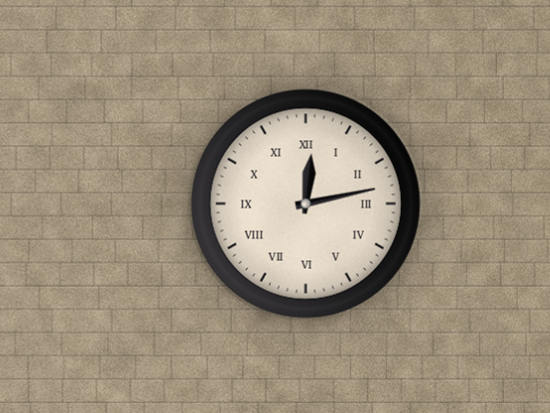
12:13
